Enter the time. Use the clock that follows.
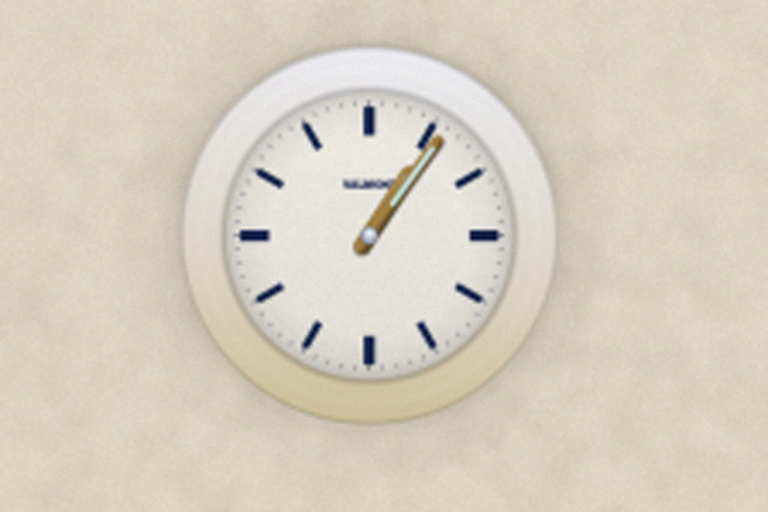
1:06
